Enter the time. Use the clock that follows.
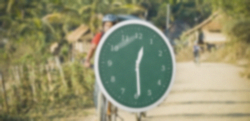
12:29
